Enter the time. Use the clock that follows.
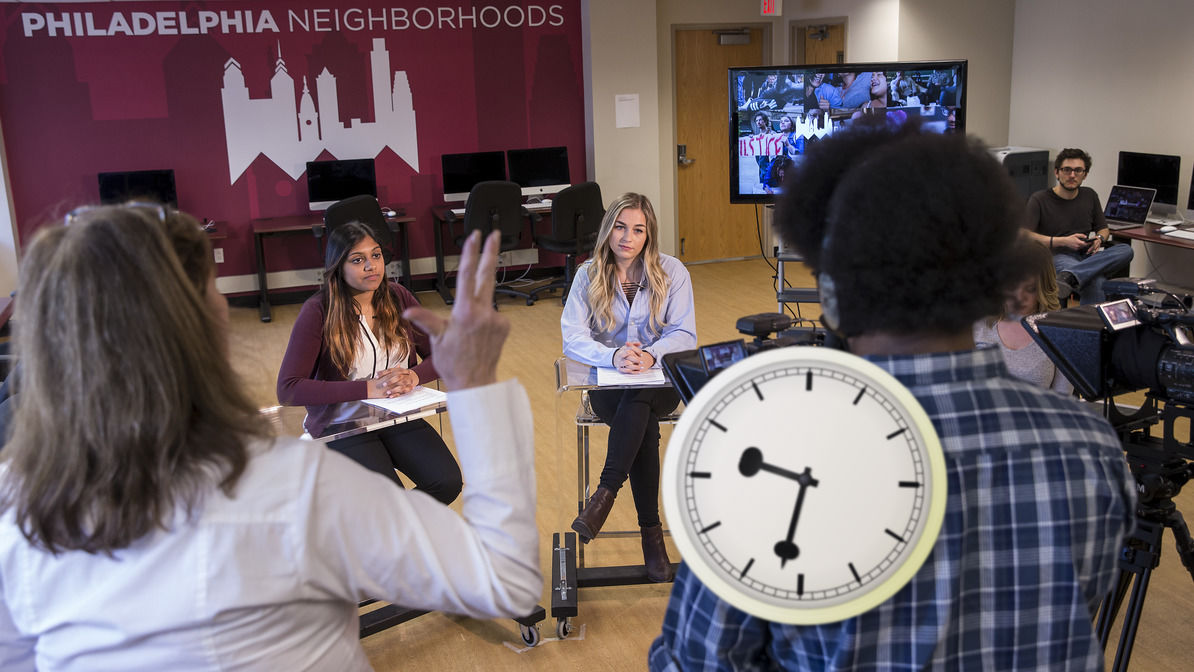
9:32
